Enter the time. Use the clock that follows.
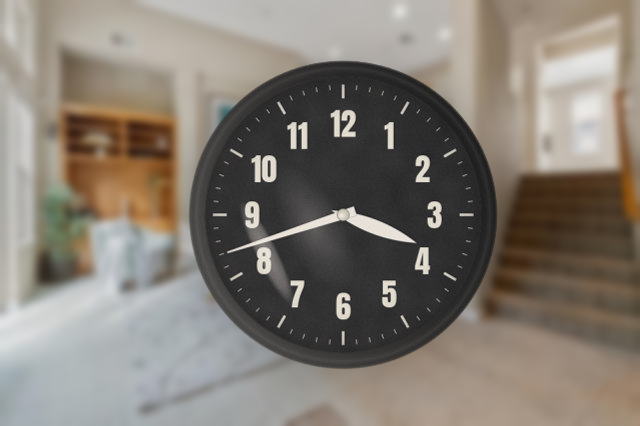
3:42
